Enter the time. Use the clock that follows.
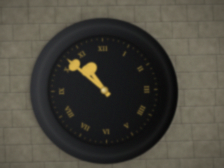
10:52
